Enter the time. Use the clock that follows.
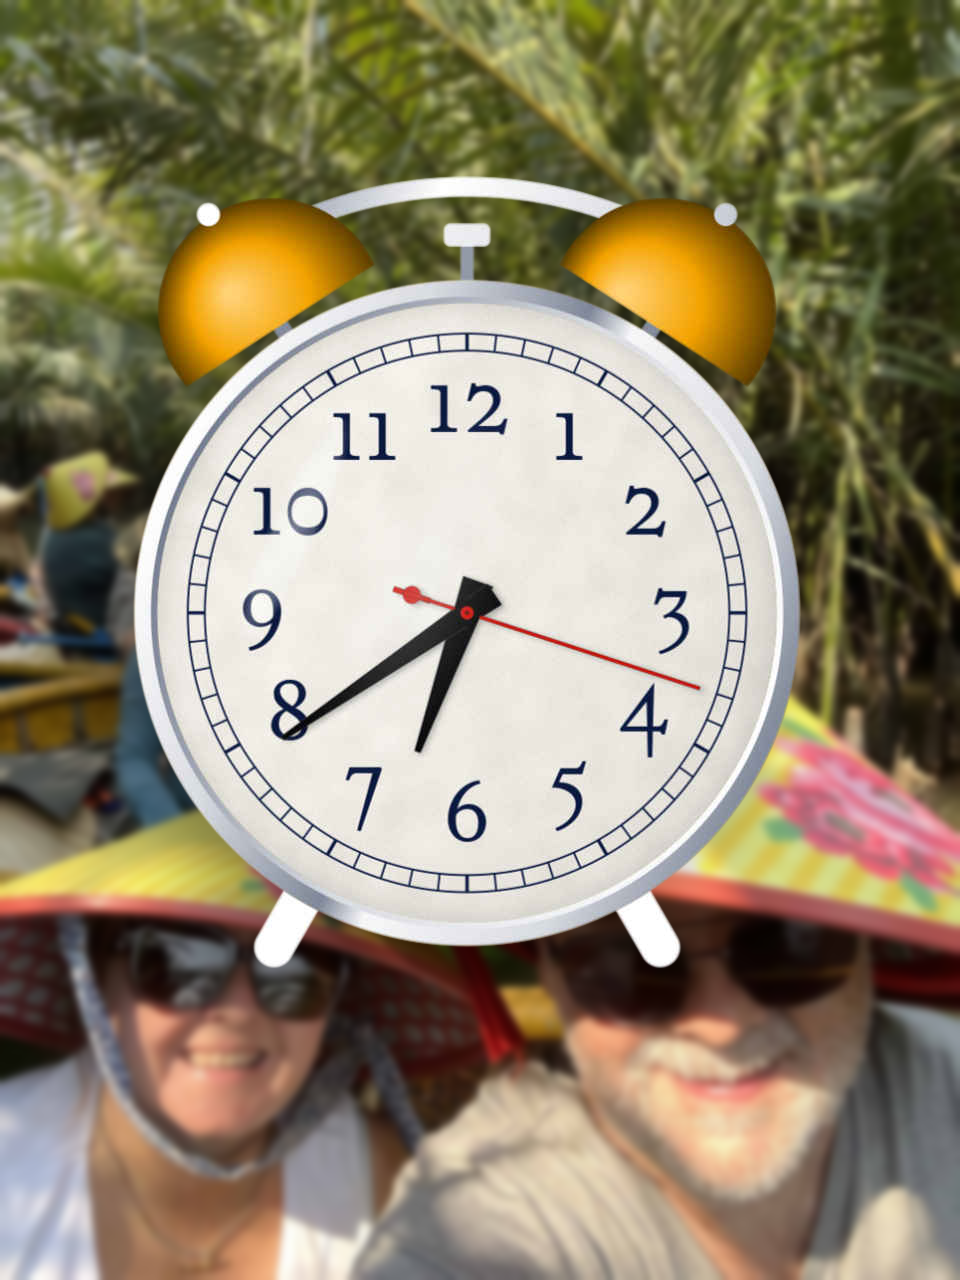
6:39:18
